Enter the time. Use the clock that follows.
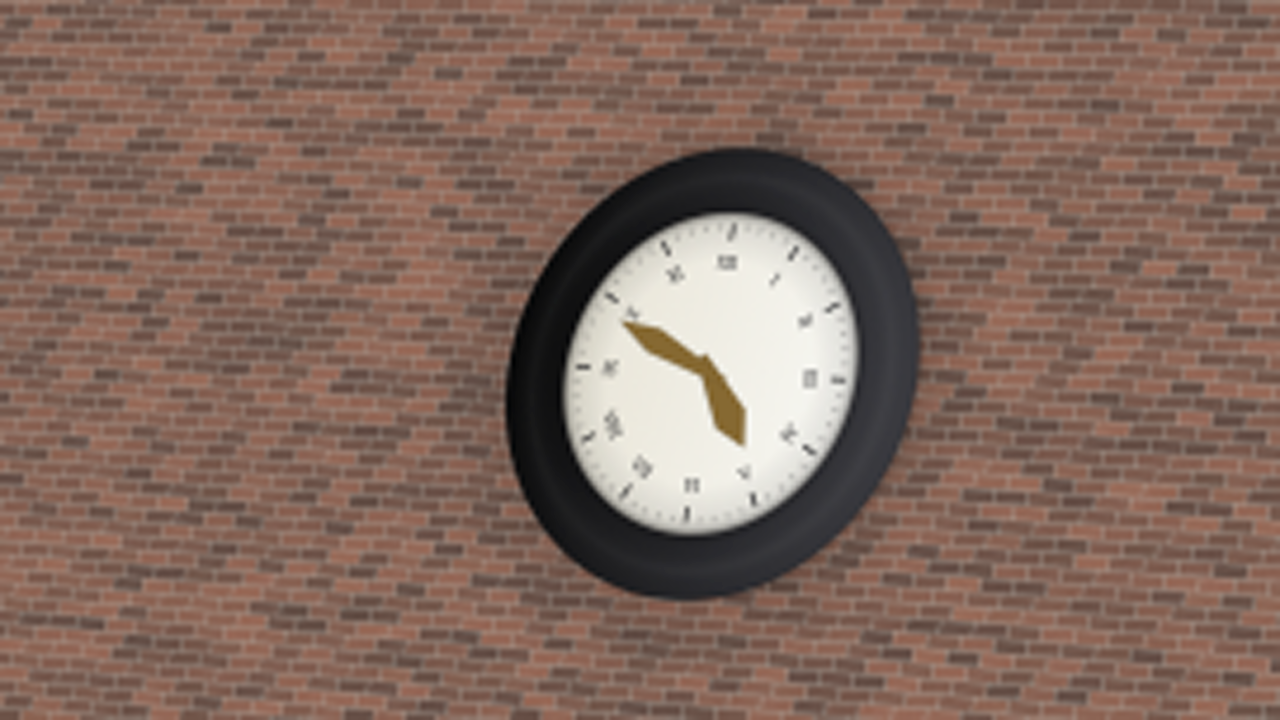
4:49
